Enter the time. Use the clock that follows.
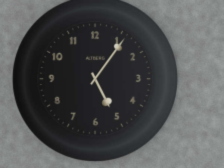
5:06
